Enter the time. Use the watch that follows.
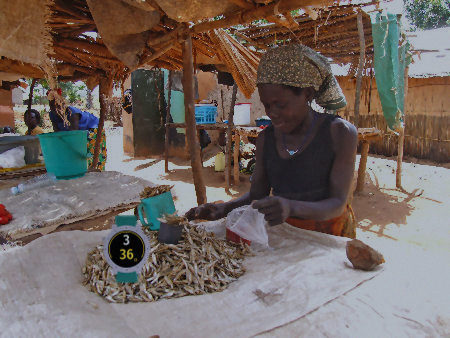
3:36
